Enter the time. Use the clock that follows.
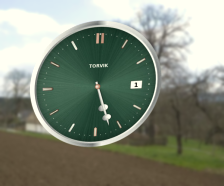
5:27
